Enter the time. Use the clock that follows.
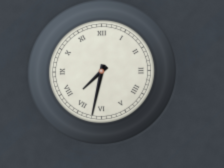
7:32
